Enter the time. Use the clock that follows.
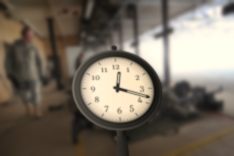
12:18
